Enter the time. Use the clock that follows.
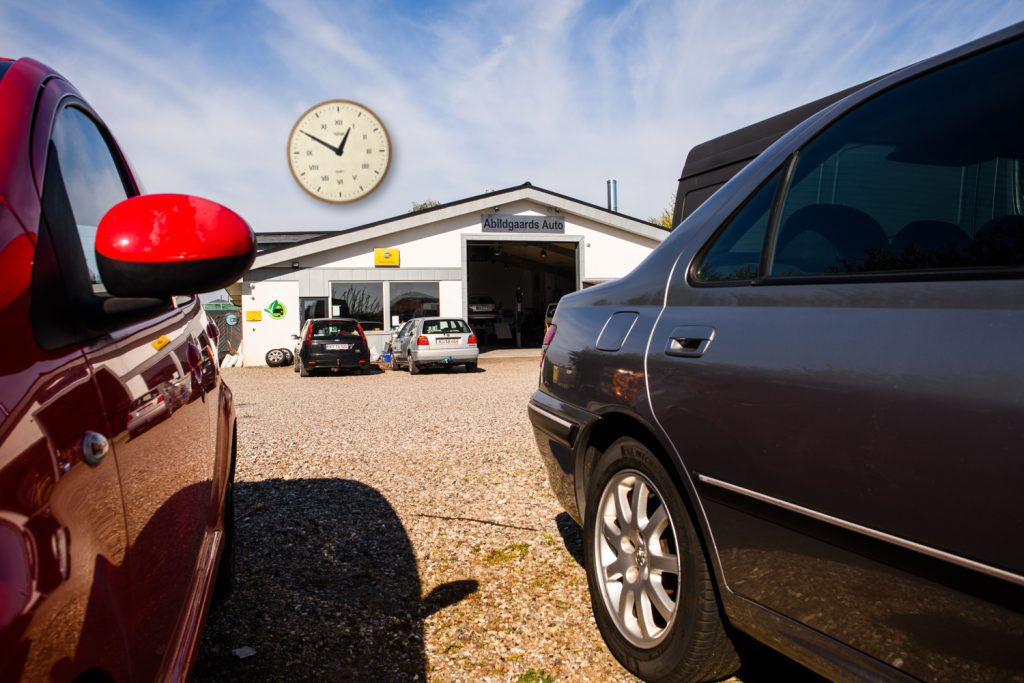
12:50
